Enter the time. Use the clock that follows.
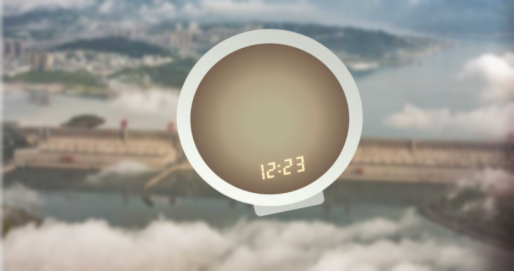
12:23
